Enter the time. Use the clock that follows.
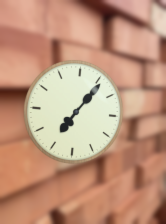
7:06
